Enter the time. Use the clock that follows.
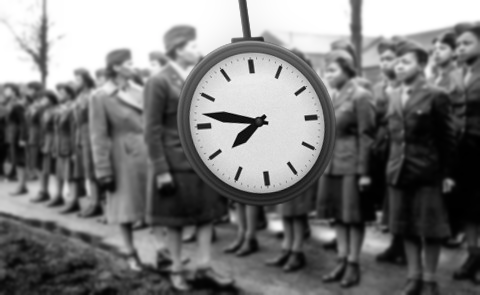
7:47
